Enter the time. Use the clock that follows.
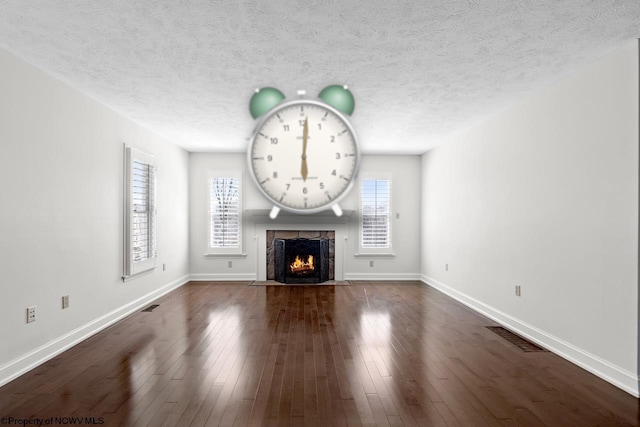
6:01
